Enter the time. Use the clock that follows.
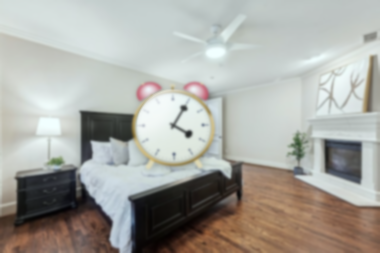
4:05
